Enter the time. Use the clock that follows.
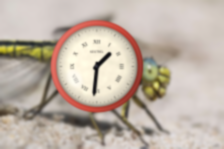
1:31
